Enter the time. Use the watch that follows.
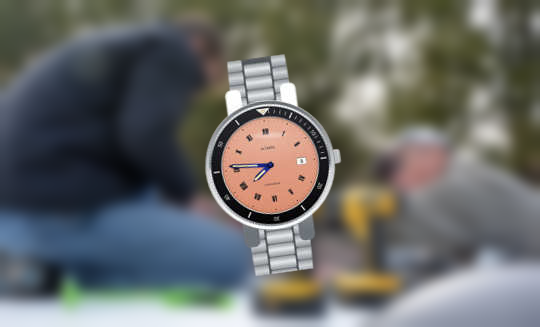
7:46
